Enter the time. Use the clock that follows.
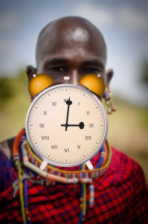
3:01
